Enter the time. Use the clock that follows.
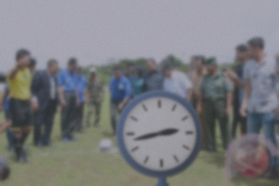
2:43
